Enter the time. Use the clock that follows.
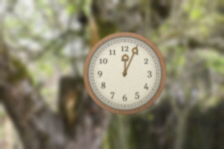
12:04
